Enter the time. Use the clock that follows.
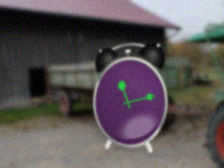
11:13
